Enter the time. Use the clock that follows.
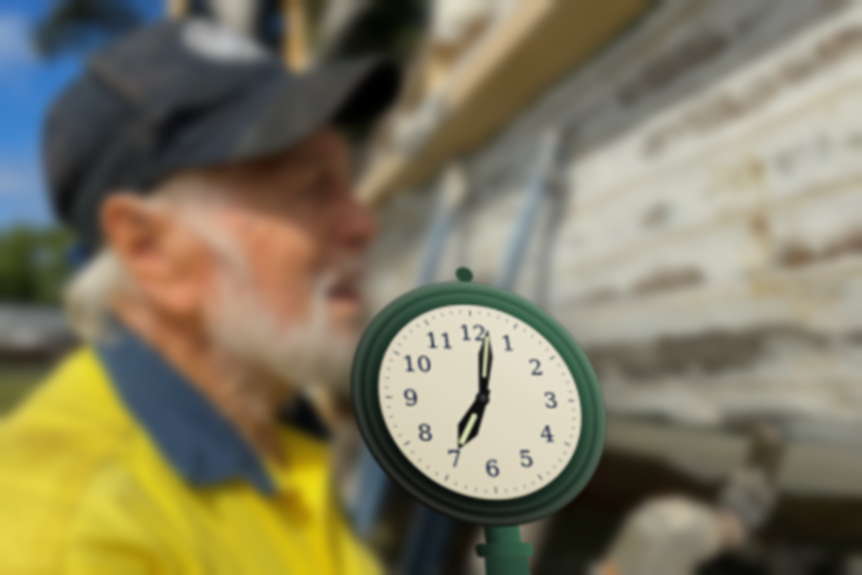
7:02
